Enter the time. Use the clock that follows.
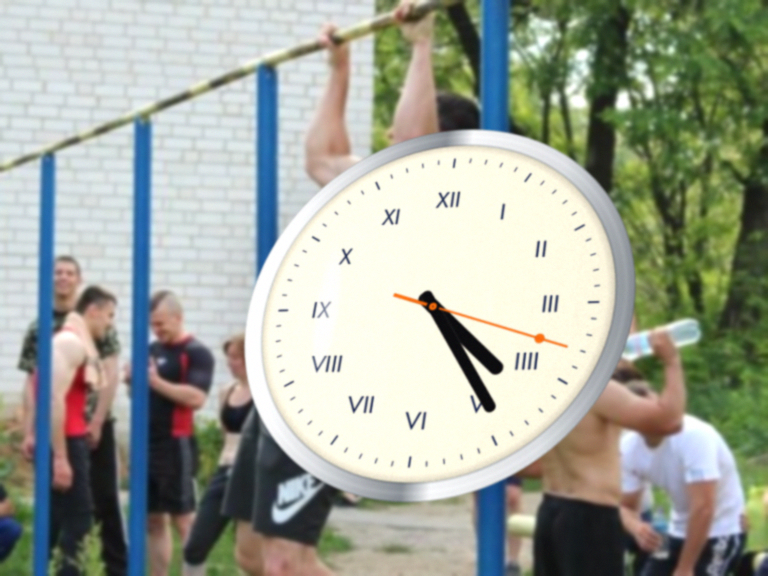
4:24:18
